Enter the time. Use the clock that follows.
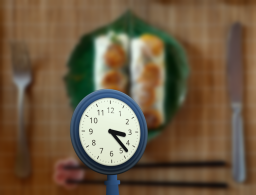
3:23
